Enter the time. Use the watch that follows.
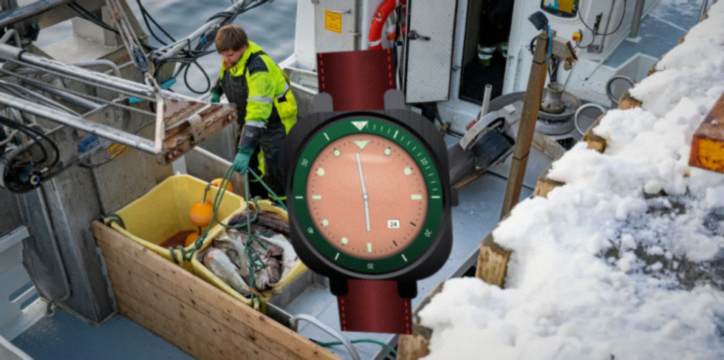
5:59
